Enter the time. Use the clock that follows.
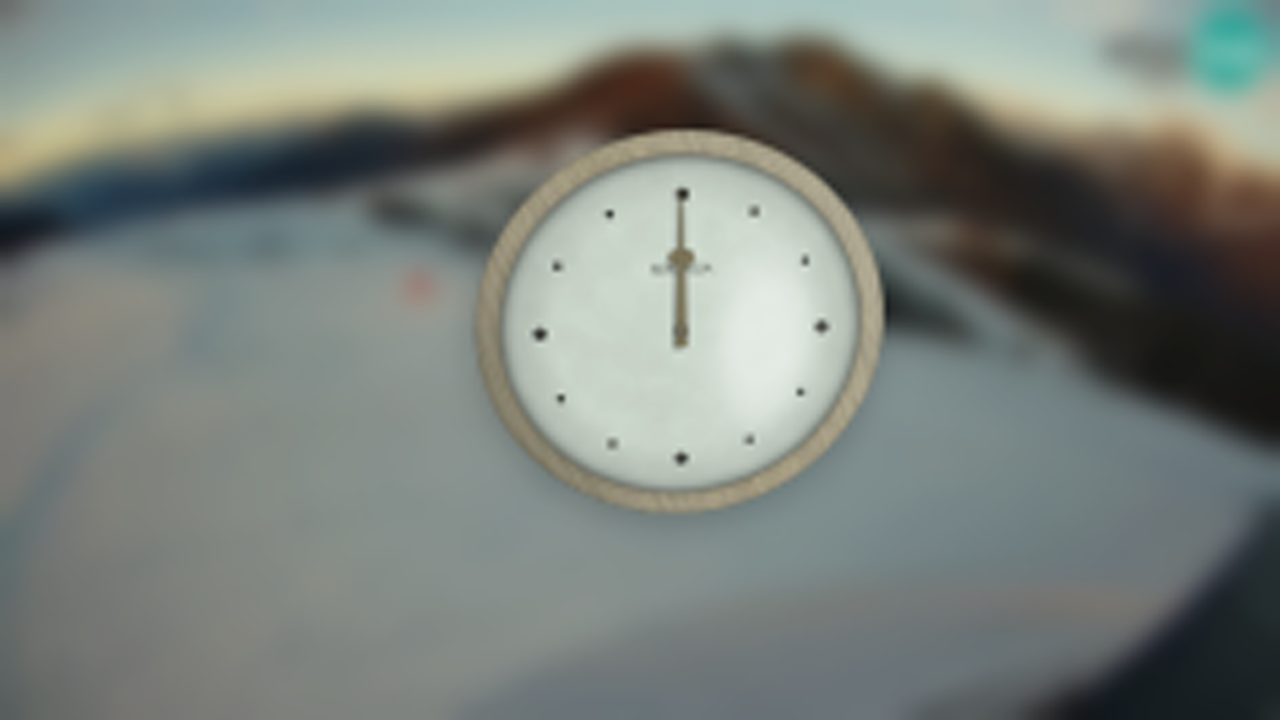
12:00
